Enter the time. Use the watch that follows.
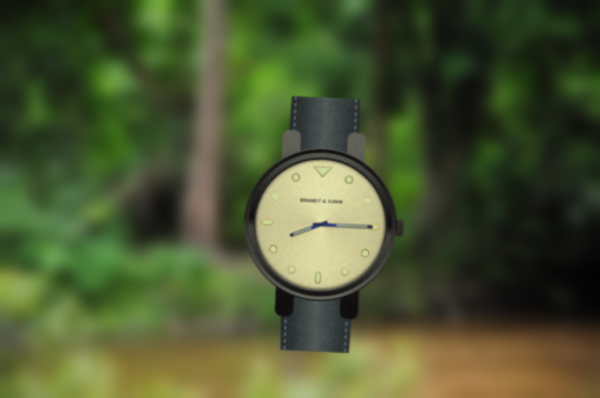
8:15
